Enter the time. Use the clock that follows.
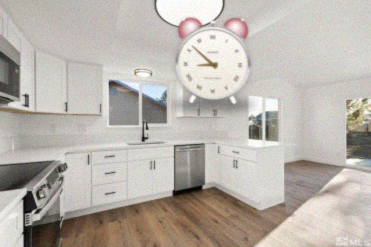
8:52
